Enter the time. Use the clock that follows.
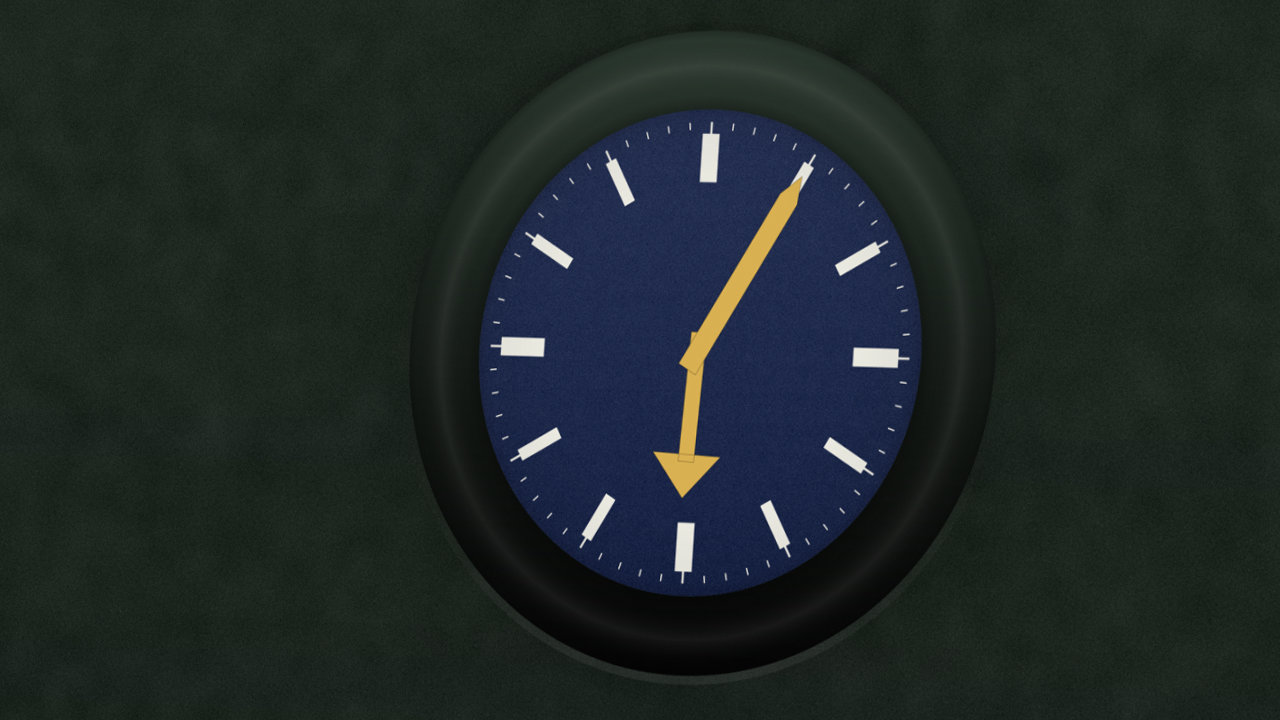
6:05
